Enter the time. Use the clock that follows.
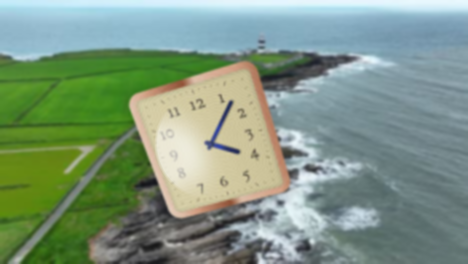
4:07
